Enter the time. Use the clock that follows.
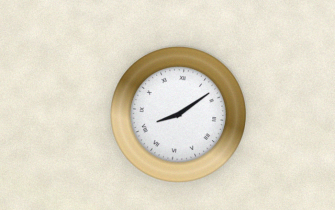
8:08
